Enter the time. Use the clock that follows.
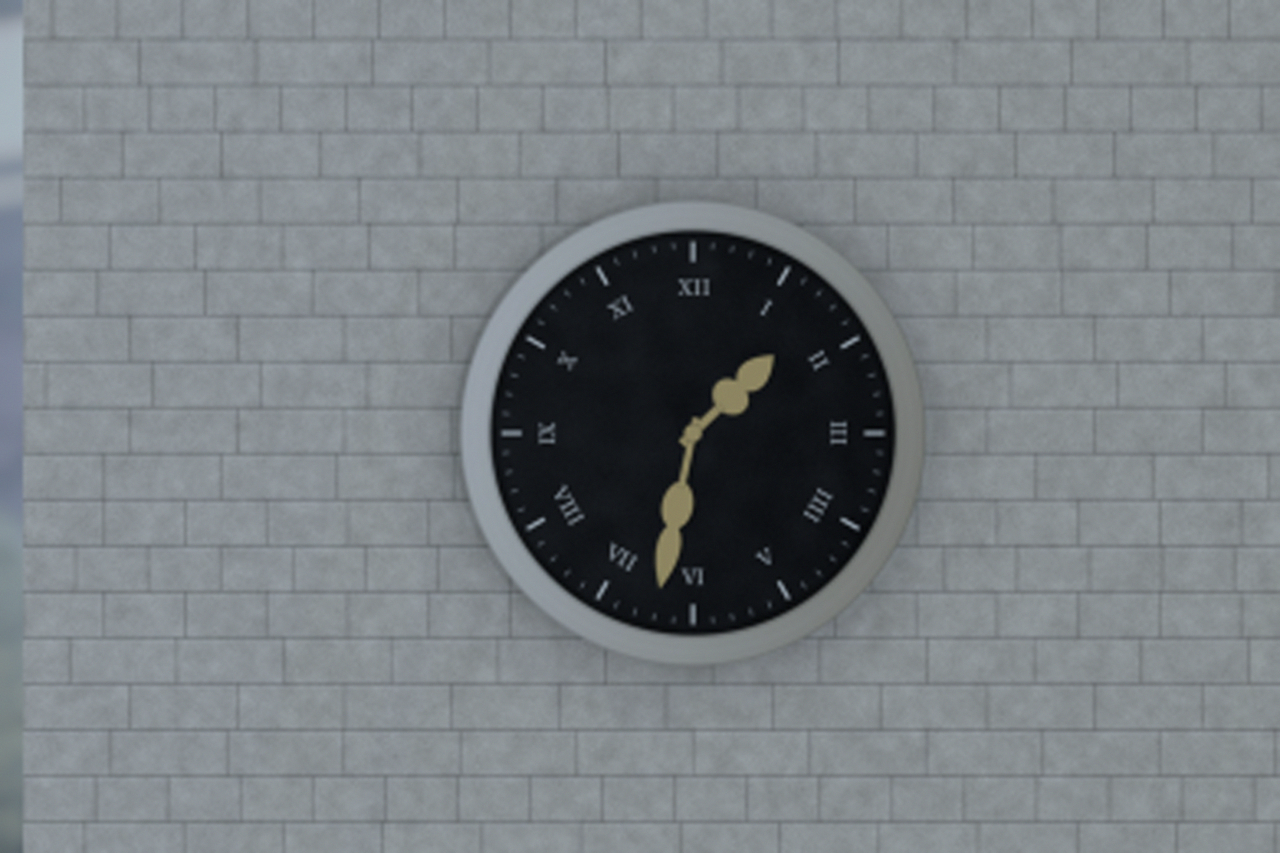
1:32
